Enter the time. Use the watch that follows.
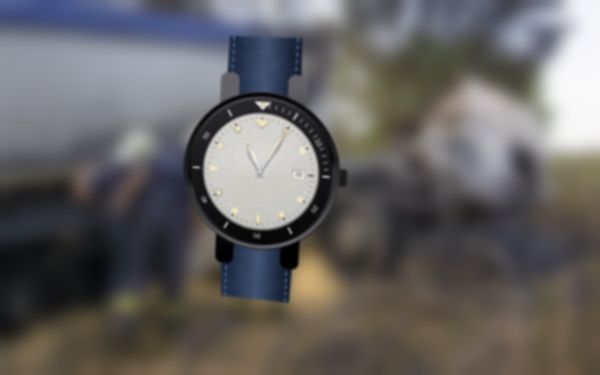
11:05
